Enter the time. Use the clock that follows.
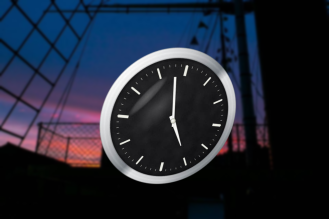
4:58
